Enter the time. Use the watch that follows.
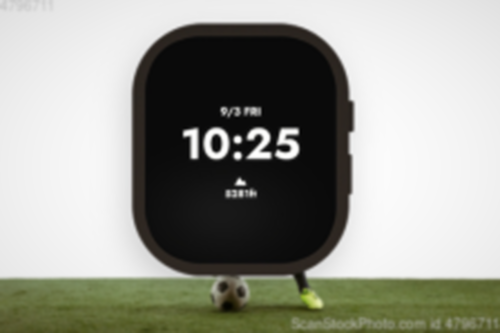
10:25
